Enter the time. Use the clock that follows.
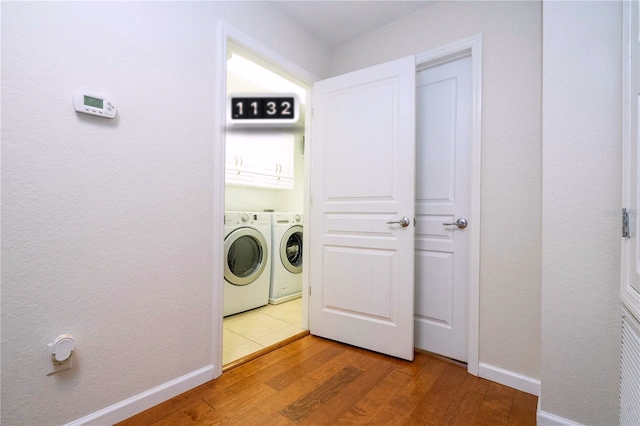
11:32
